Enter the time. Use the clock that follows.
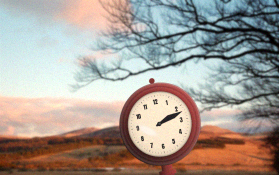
2:12
